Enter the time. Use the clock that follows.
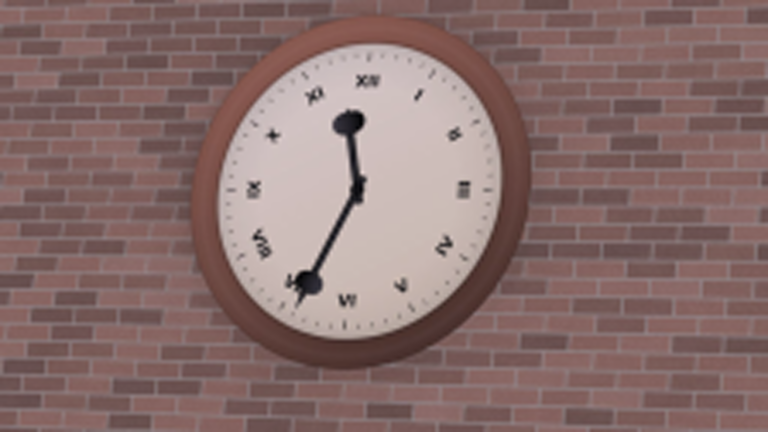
11:34
